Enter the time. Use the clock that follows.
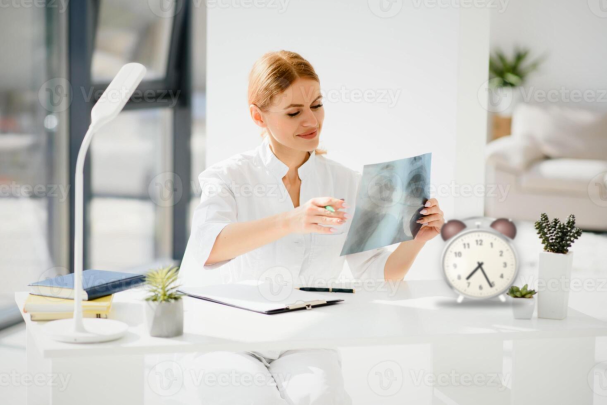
7:26
